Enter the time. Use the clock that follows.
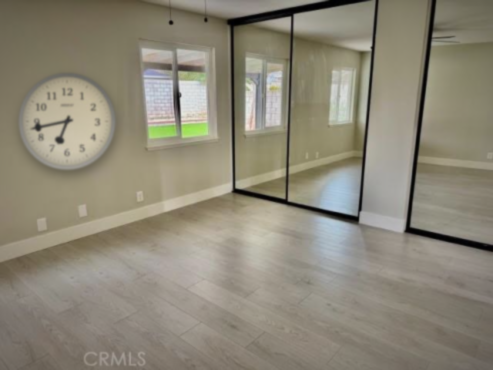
6:43
